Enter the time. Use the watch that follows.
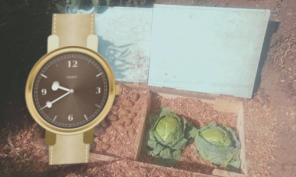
9:40
